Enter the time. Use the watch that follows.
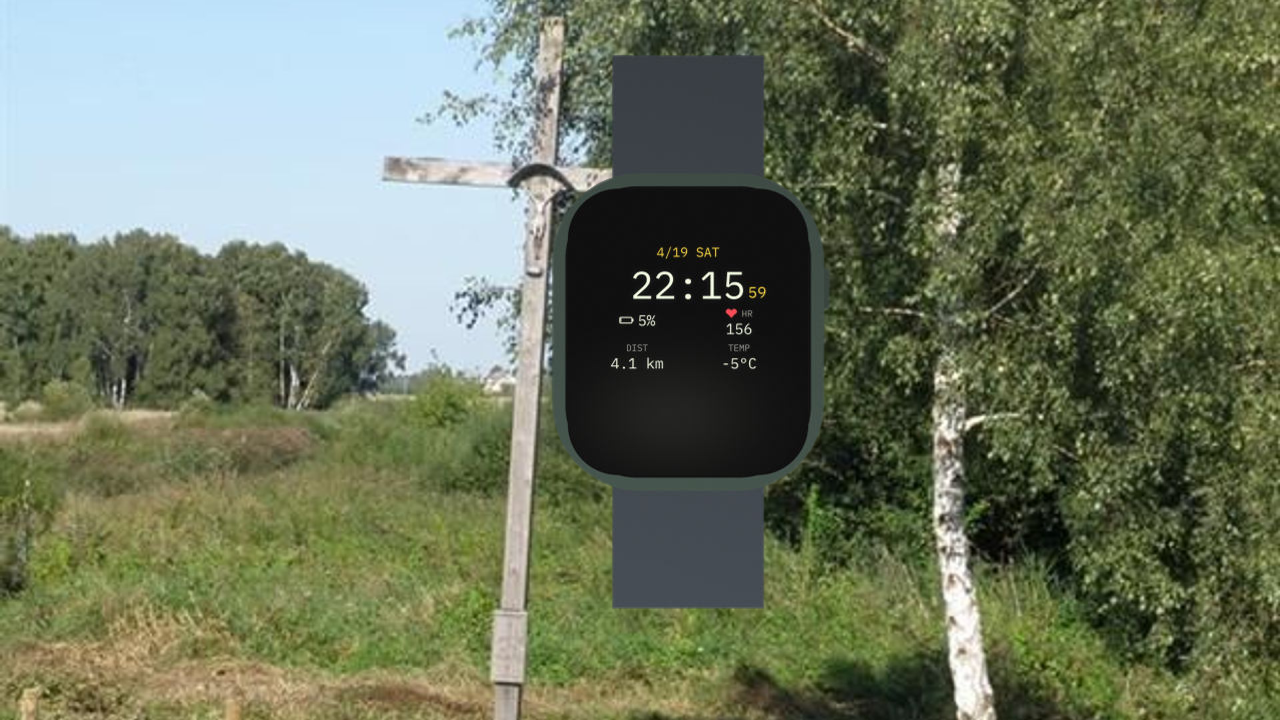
22:15:59
